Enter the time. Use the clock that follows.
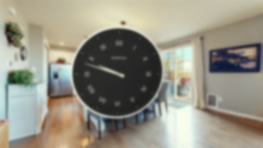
9:48
